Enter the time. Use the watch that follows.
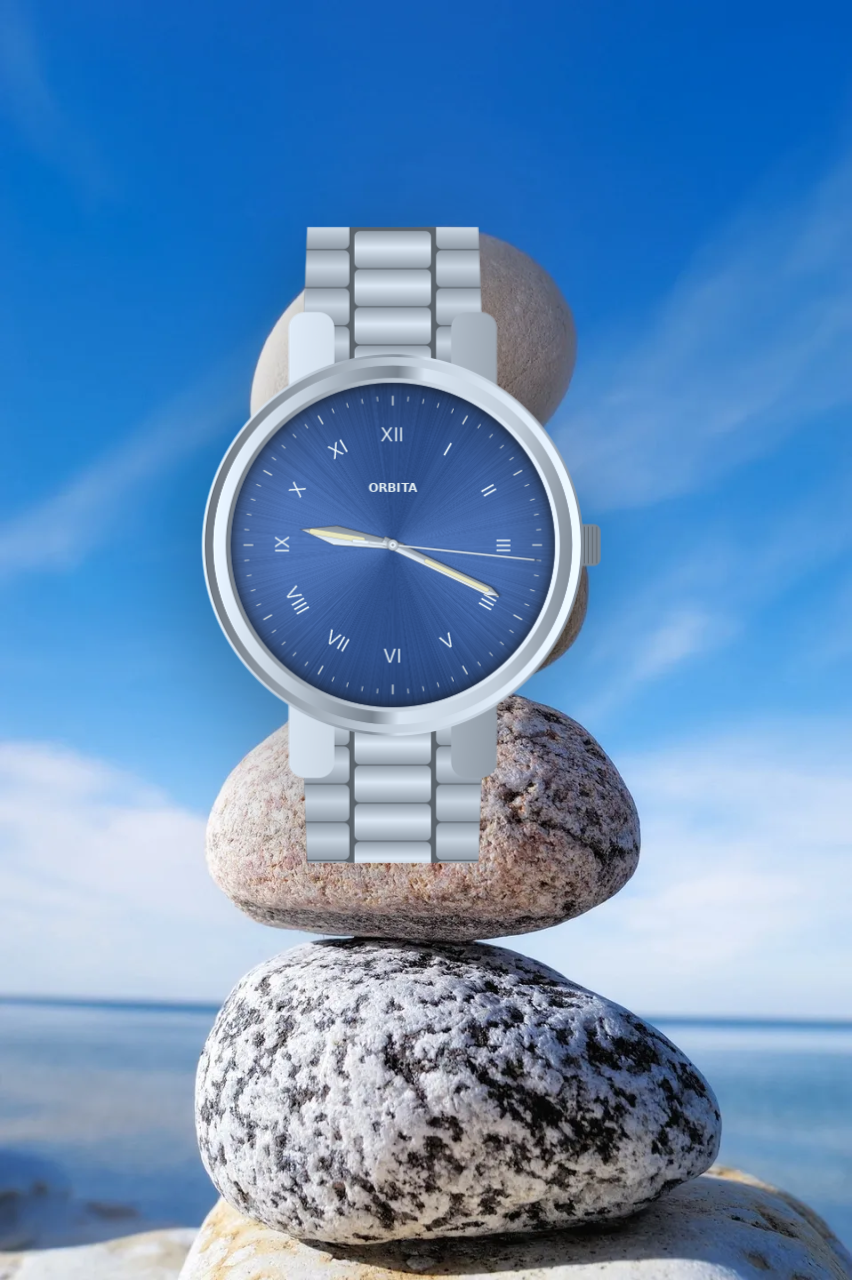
9:19:16
